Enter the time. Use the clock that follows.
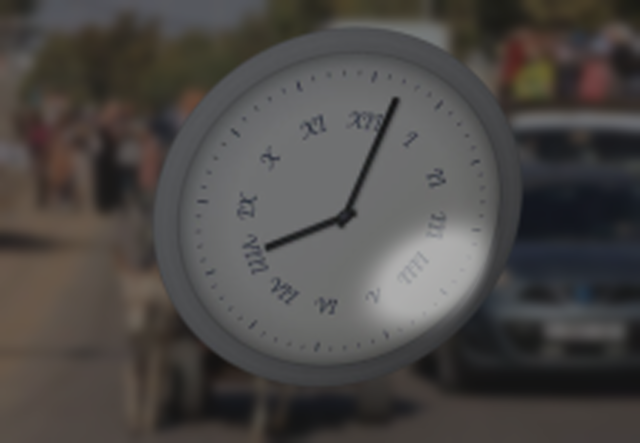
8:02
